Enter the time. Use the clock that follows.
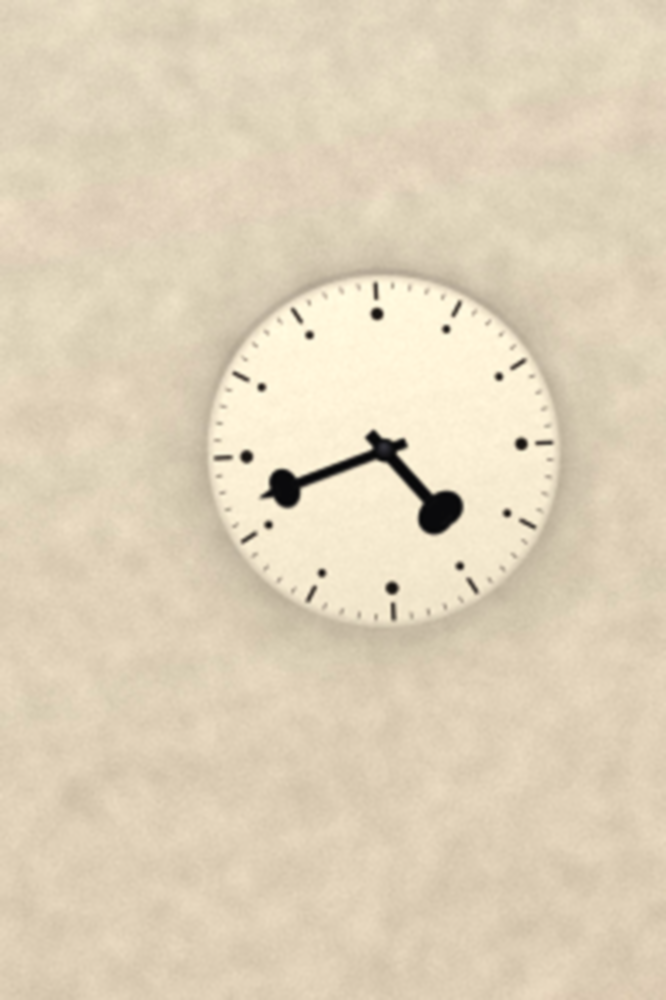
4:42
